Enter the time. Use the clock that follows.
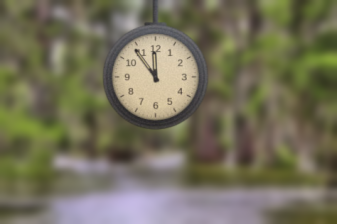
11:54
